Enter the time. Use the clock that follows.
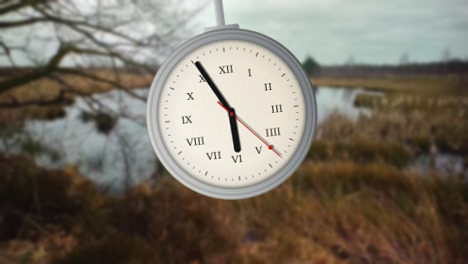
5:55:23
